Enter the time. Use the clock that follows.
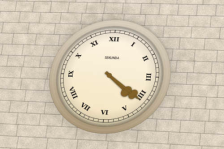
4:21
